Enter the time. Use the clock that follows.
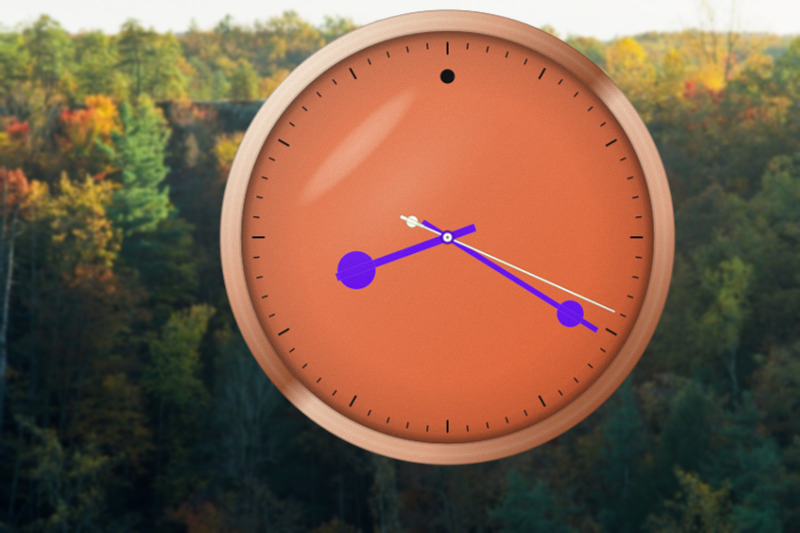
8:20:19
